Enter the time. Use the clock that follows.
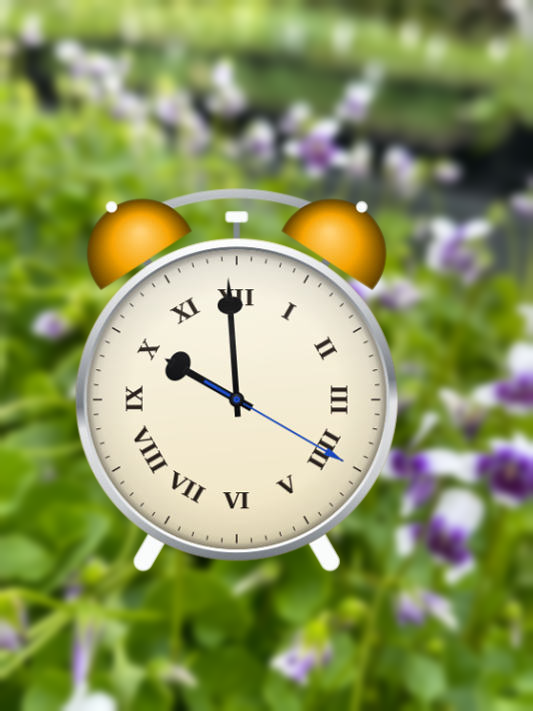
9:59:20
